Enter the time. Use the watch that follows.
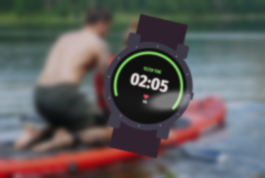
2:05
